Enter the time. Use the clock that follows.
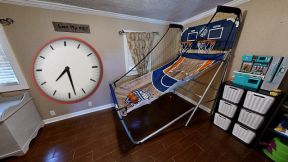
7:28
